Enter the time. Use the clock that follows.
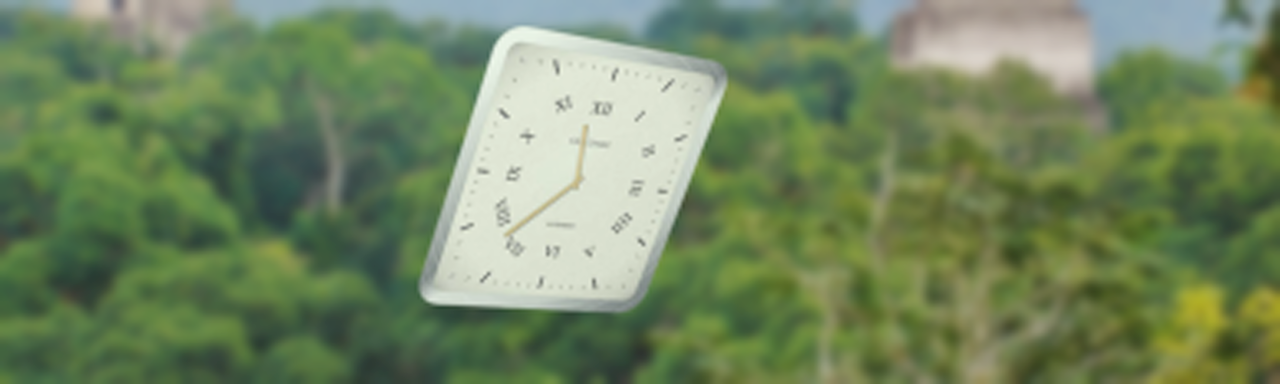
11:37
